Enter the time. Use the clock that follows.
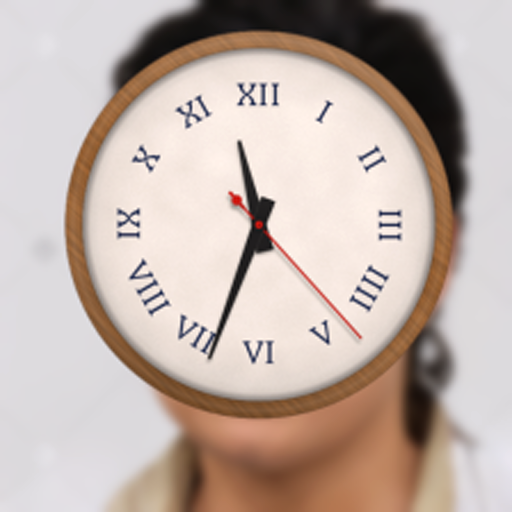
11:33:23
